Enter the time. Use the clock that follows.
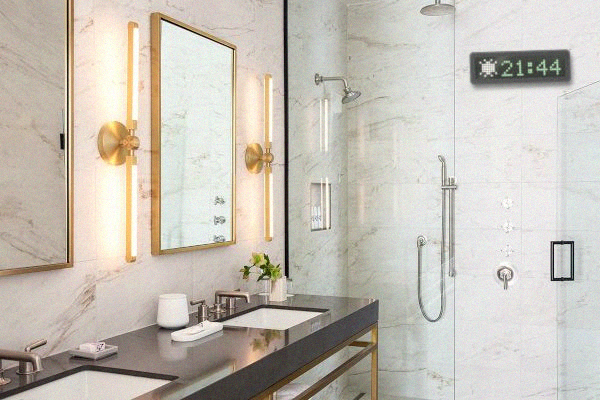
21:44
